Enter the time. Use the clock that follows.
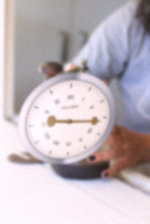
9:16
